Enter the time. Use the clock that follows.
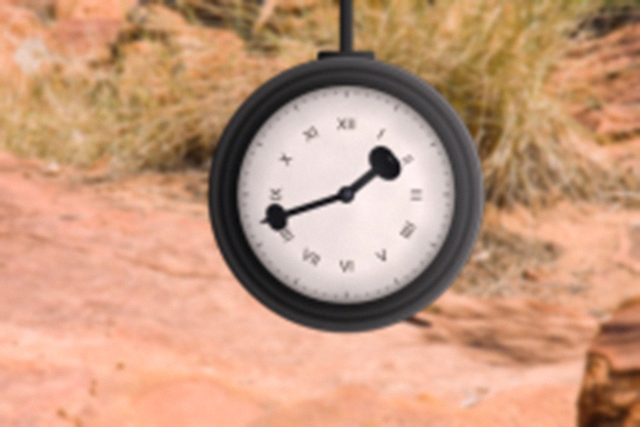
1:42
